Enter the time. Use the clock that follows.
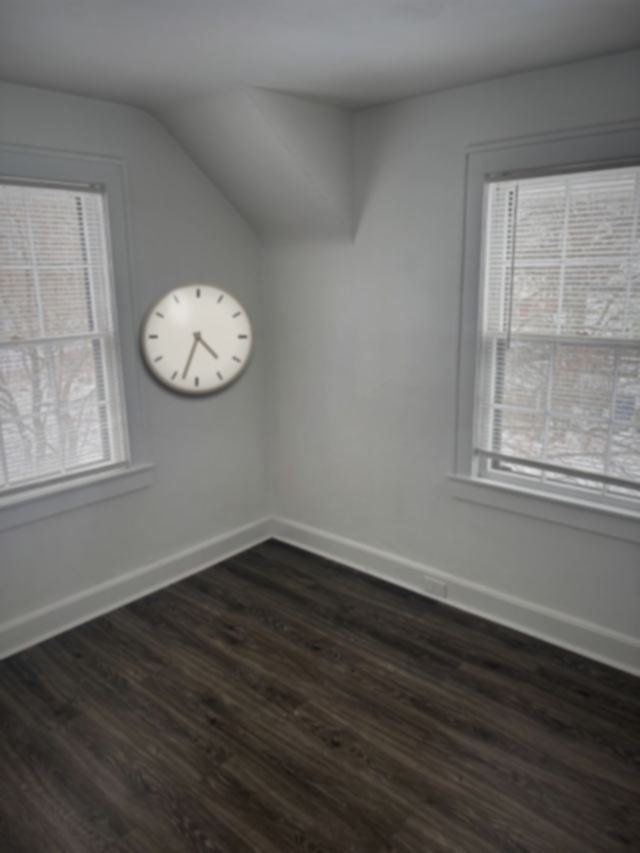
4:33
